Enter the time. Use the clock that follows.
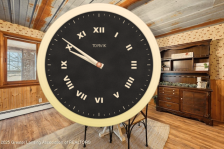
9:51
